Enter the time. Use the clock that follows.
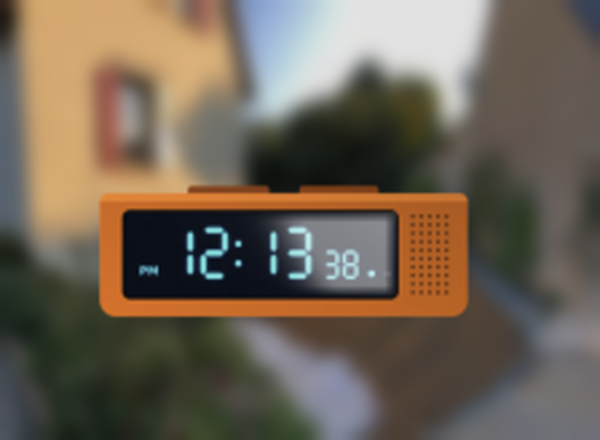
12:13:38
